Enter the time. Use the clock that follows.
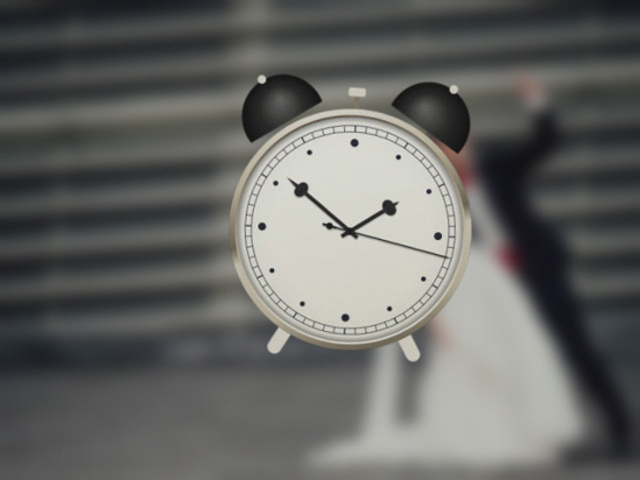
1:51:17
